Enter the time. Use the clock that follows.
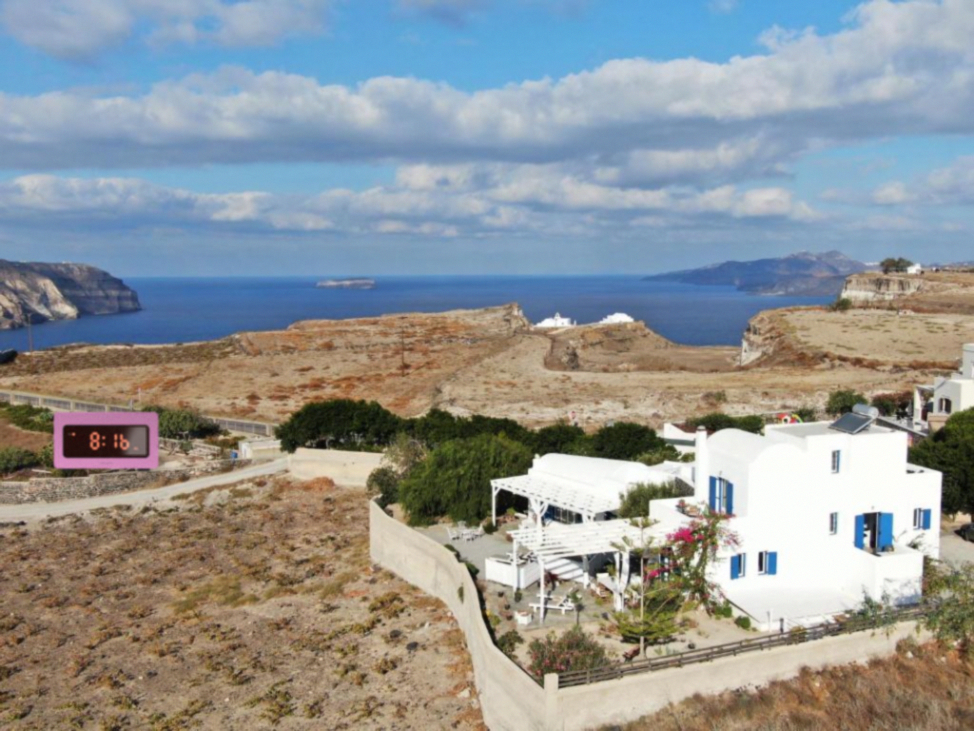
8:16
